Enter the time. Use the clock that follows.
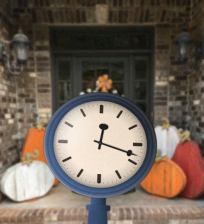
12:18
